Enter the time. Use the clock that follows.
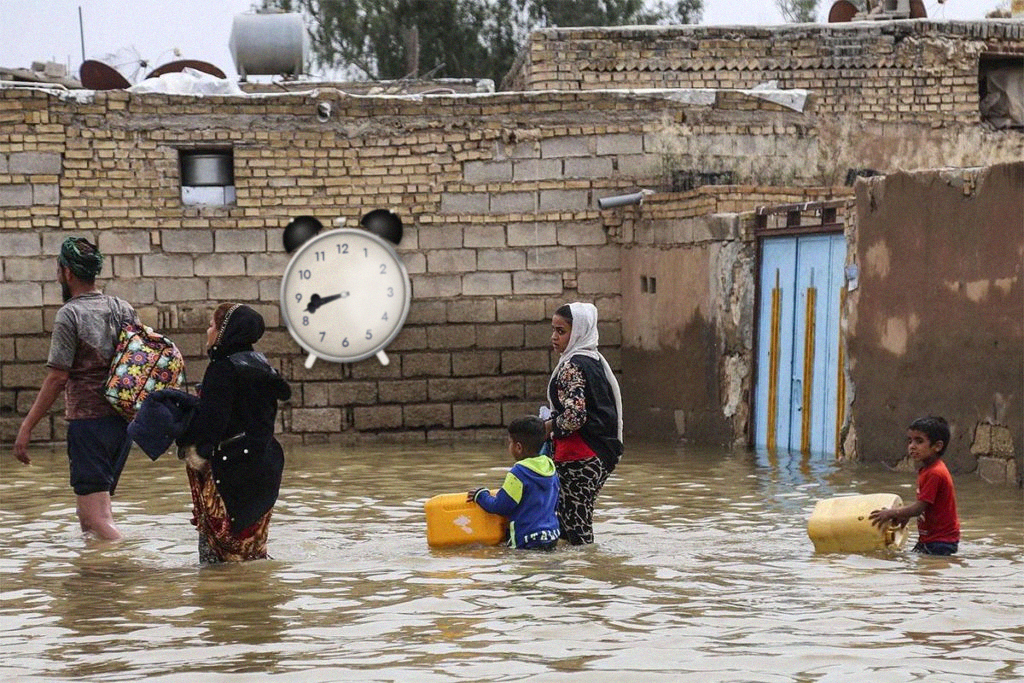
8:42
